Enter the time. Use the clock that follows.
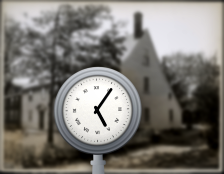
5:06
